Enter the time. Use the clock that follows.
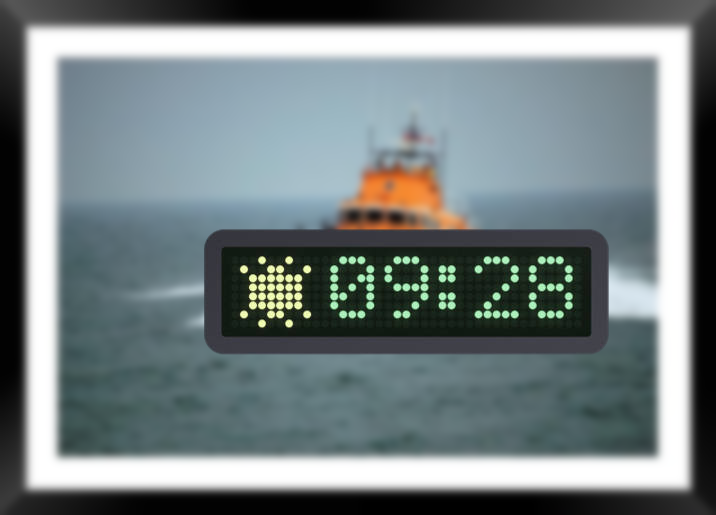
9:28
